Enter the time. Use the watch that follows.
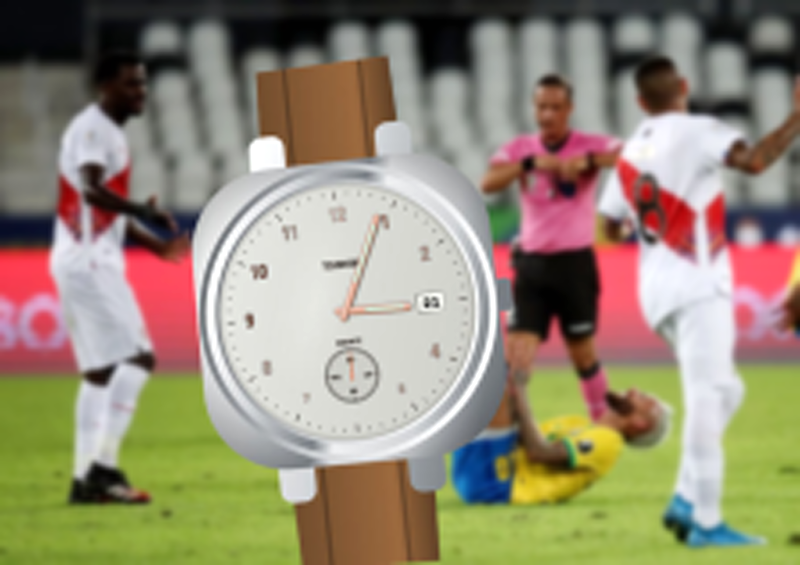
3:04
